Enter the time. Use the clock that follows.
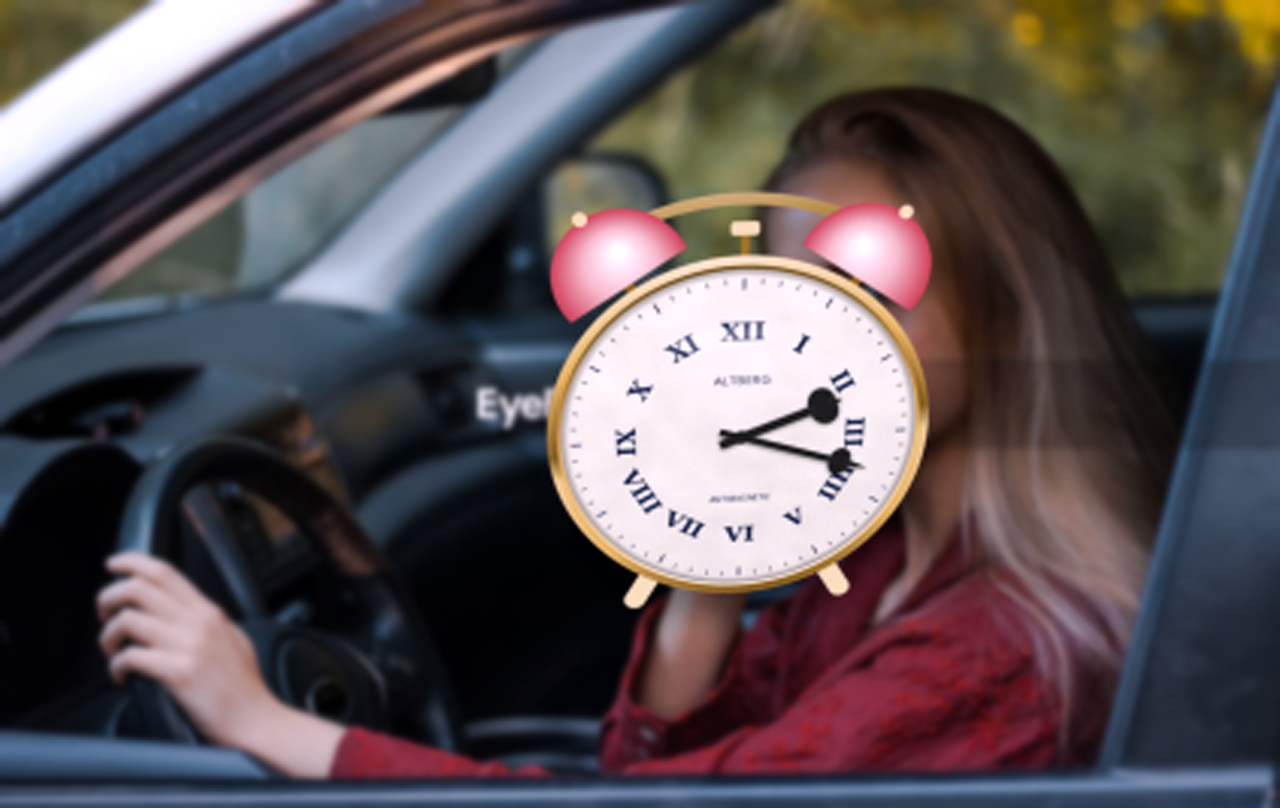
2:18
